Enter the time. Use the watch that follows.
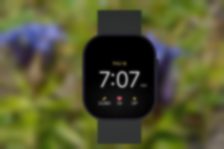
7:07
